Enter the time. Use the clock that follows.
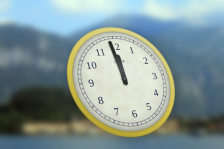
11:59
